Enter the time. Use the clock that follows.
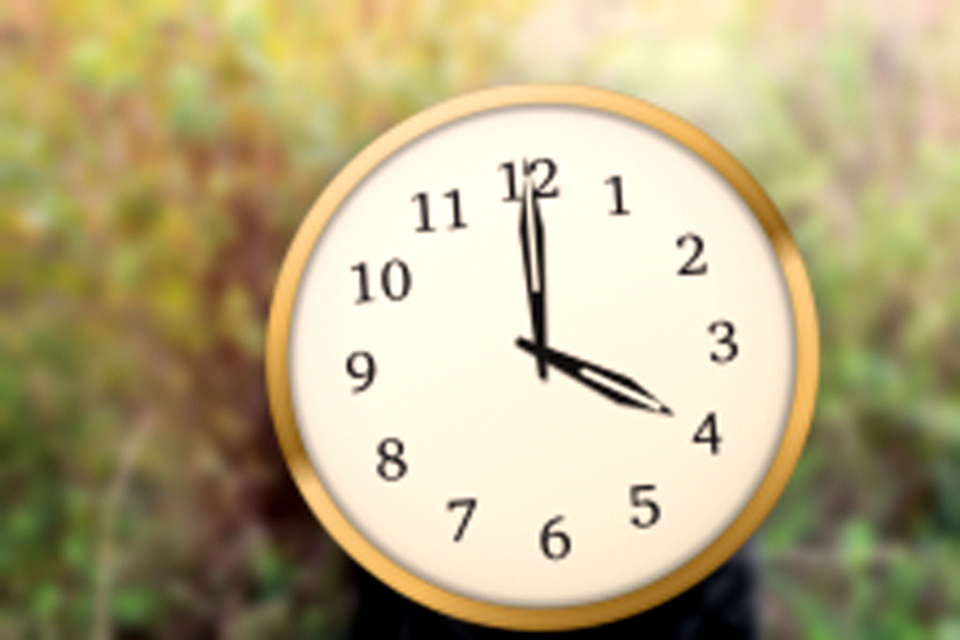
4:00
